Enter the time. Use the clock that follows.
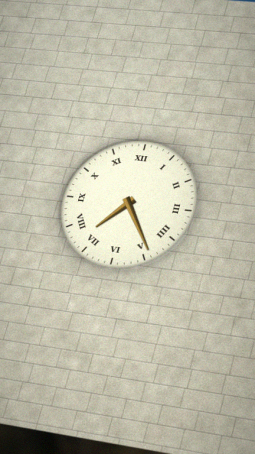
7:24
